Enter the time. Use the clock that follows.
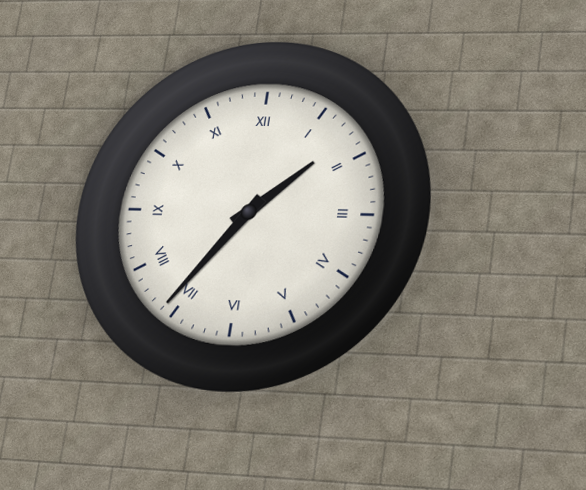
1:36
